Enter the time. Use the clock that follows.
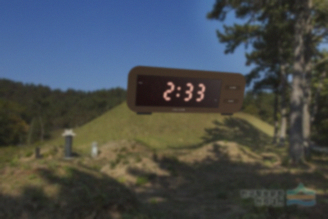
2:33
